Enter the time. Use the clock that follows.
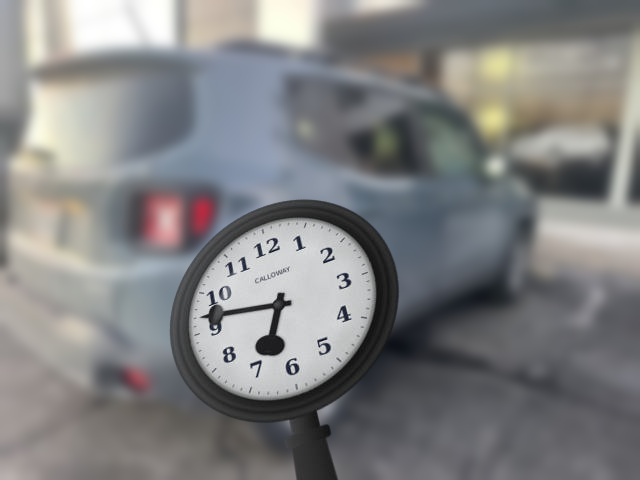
6:47
